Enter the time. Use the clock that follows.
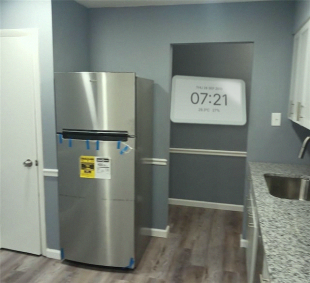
7:21
